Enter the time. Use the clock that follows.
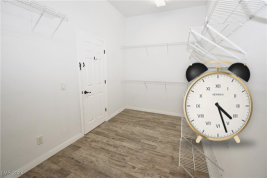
4:27
